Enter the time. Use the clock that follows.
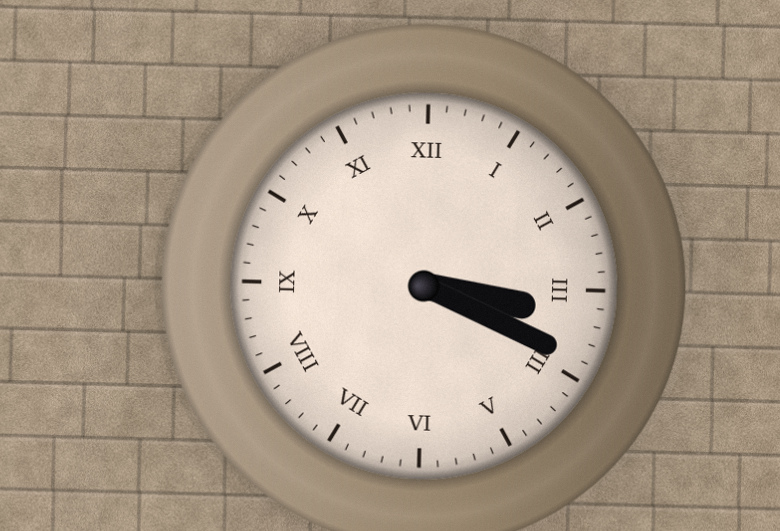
3:19
